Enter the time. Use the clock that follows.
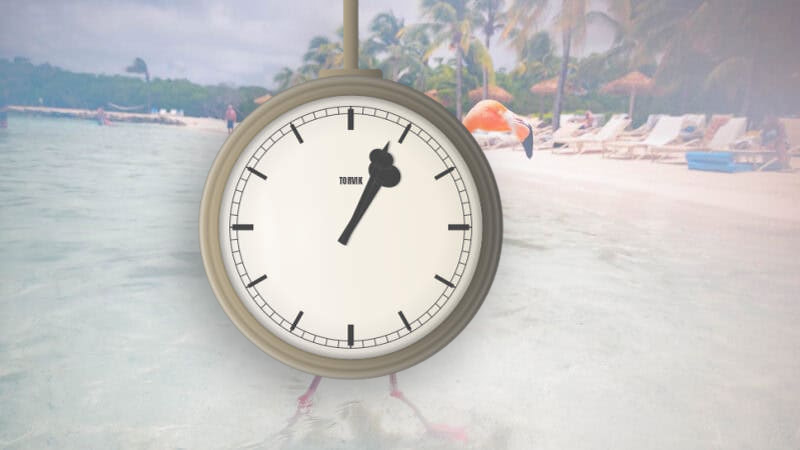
1:04
